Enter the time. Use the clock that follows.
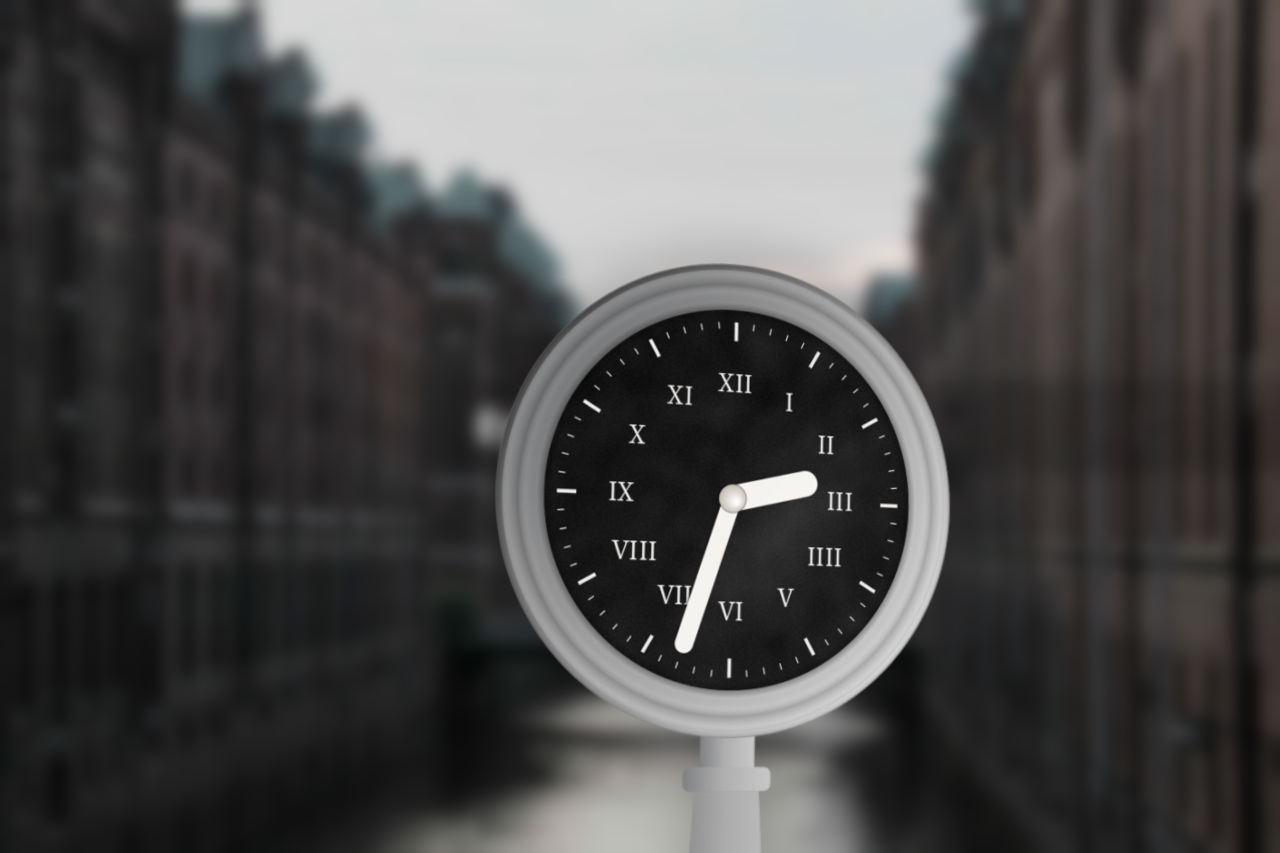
2:33
